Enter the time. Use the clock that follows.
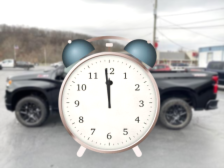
11:59
